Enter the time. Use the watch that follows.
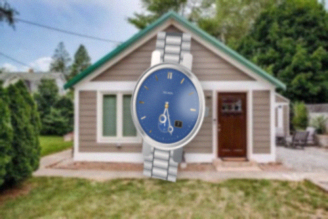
6:27
